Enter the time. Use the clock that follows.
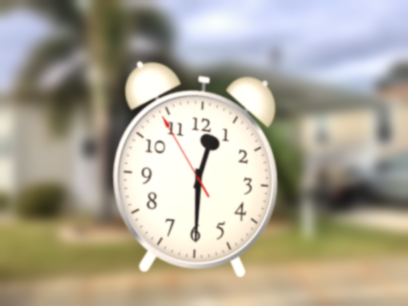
12:29:54
